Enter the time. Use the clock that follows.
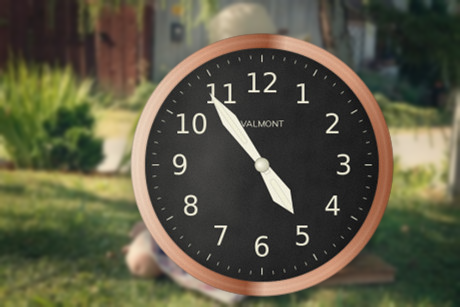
4:54
